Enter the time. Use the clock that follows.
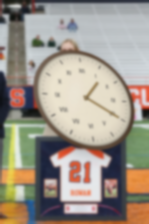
1:20
